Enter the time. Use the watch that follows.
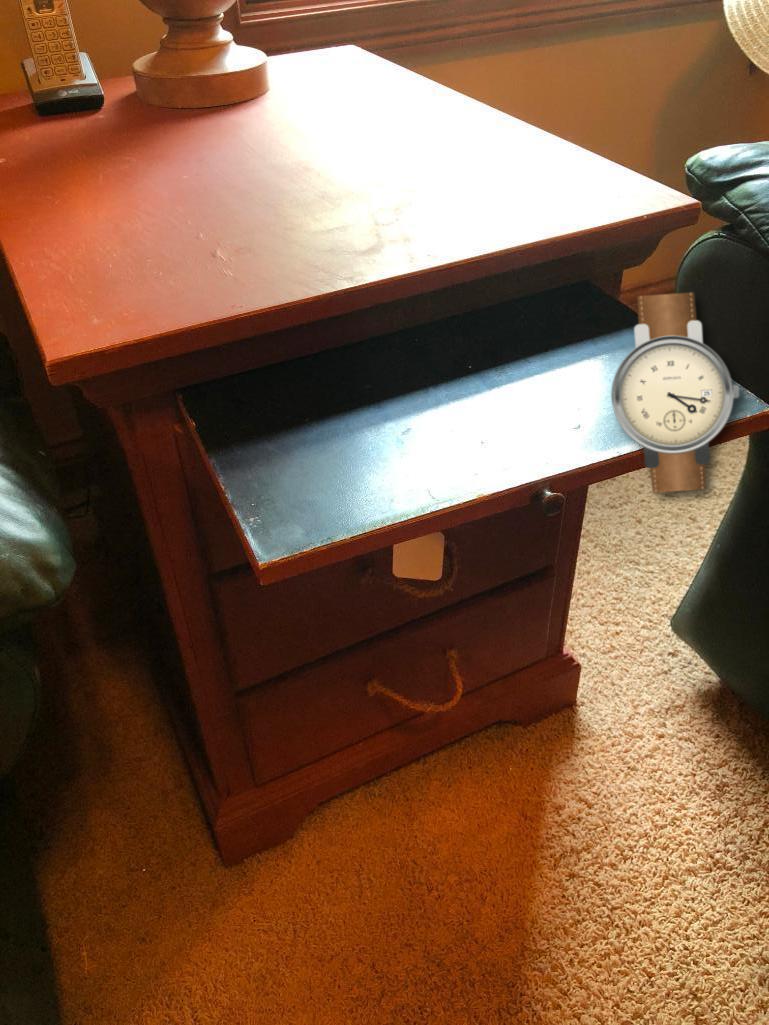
4:17
